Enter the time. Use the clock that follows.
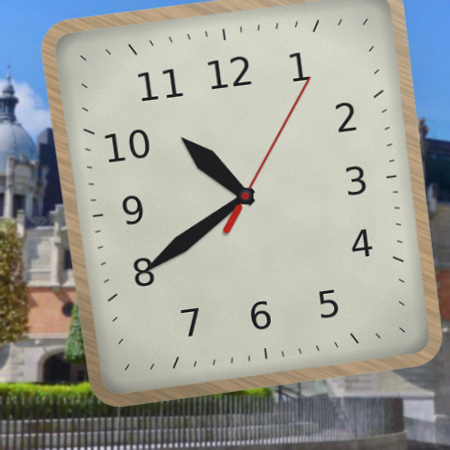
10:40:06
